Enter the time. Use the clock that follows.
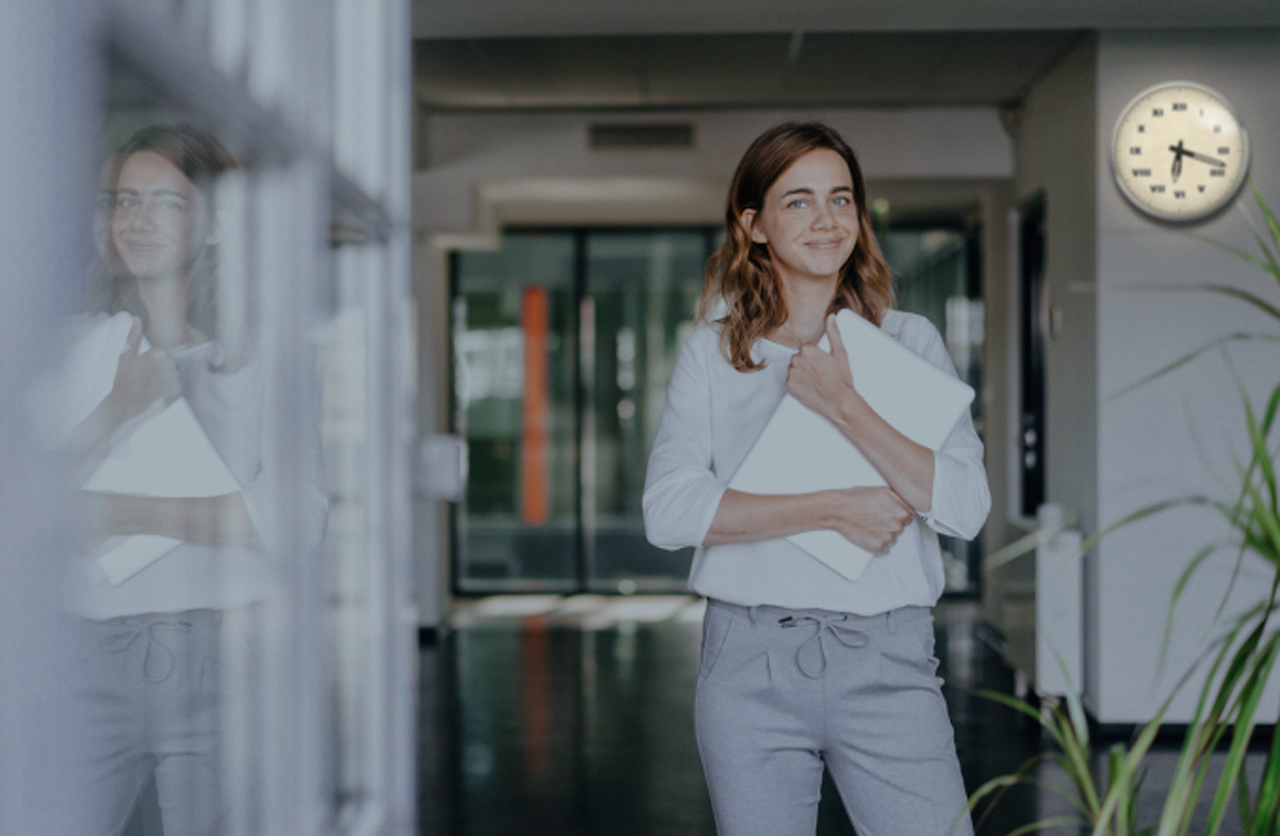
6:18
